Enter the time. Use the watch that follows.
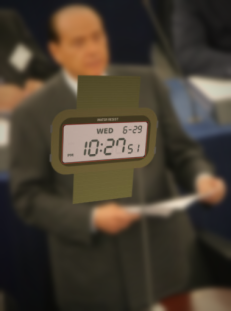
10:27:51
